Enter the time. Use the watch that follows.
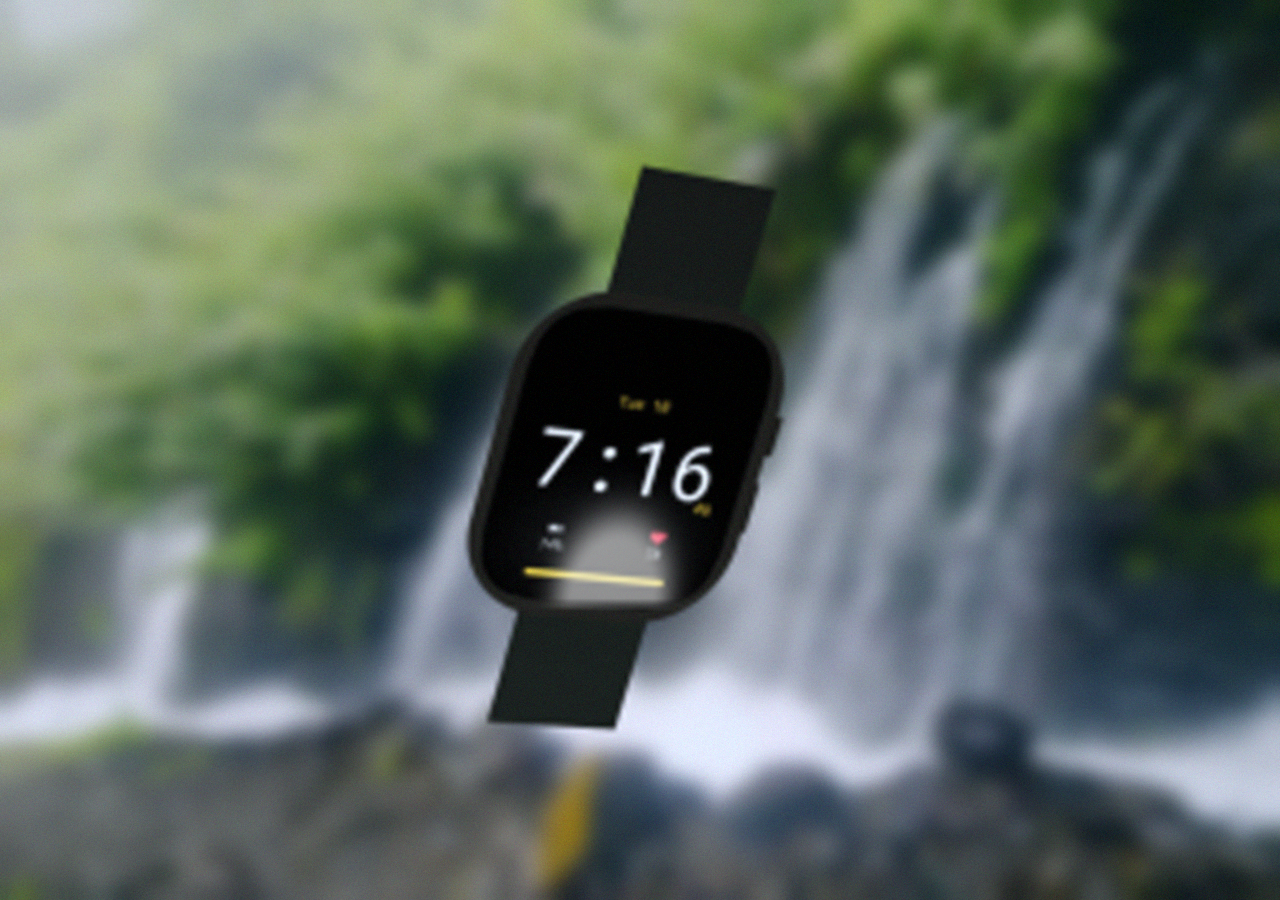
7:16
